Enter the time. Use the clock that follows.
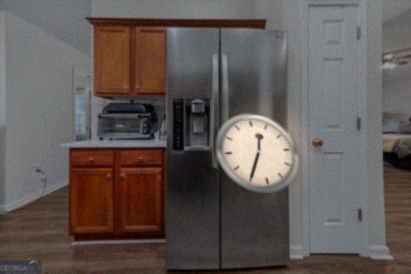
12:35
